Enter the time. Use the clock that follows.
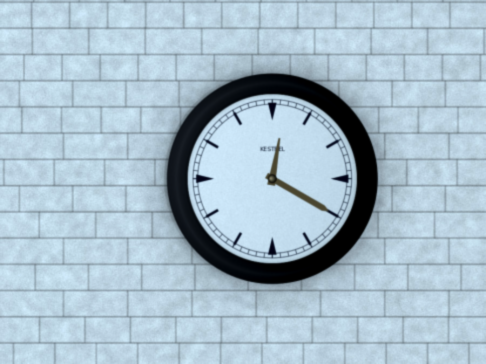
12:20
